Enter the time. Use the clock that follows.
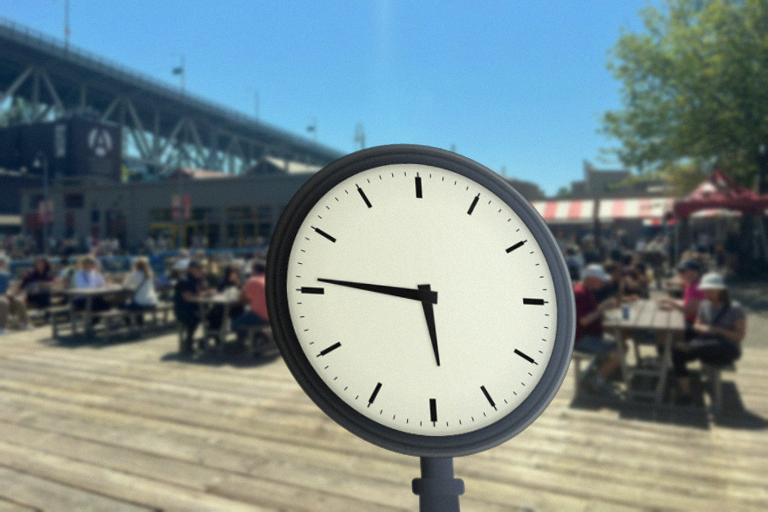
5:46
